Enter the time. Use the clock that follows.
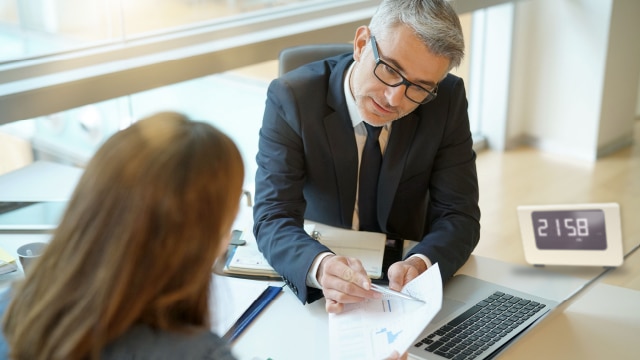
21:58
